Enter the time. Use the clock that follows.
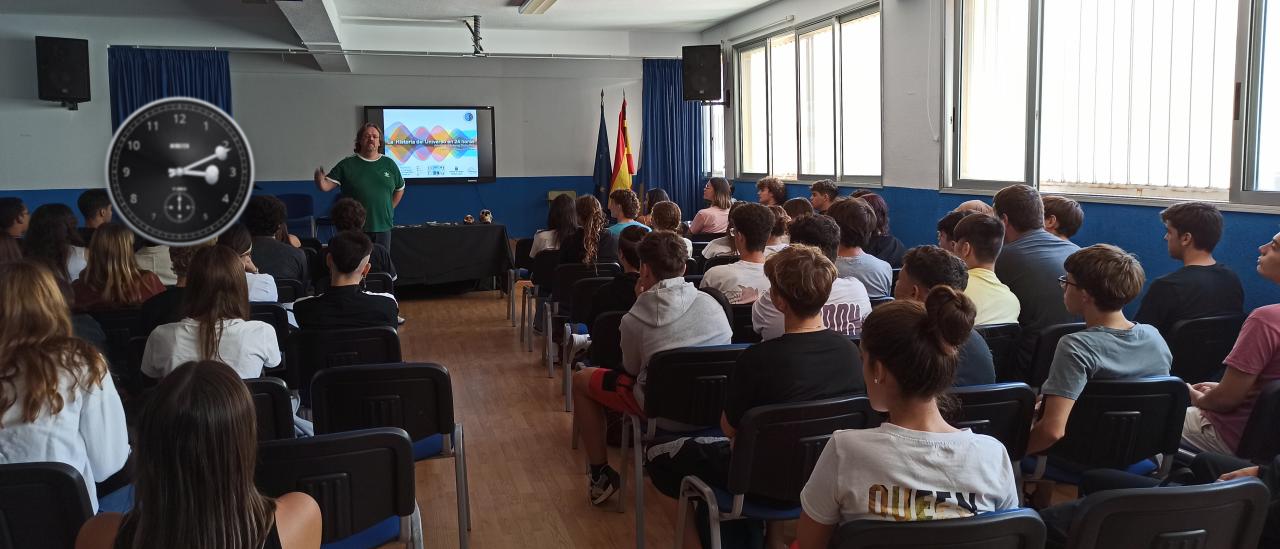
3:11
